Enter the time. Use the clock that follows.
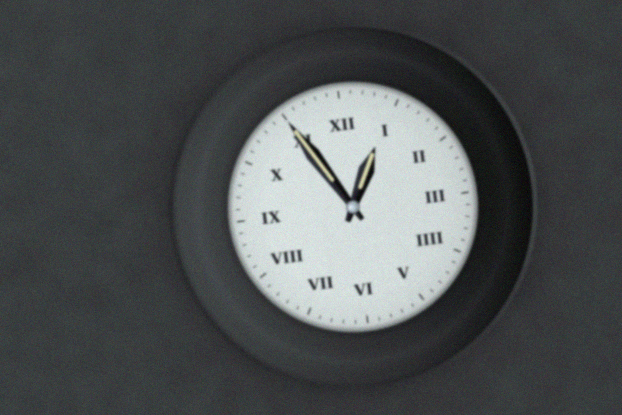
12:55
